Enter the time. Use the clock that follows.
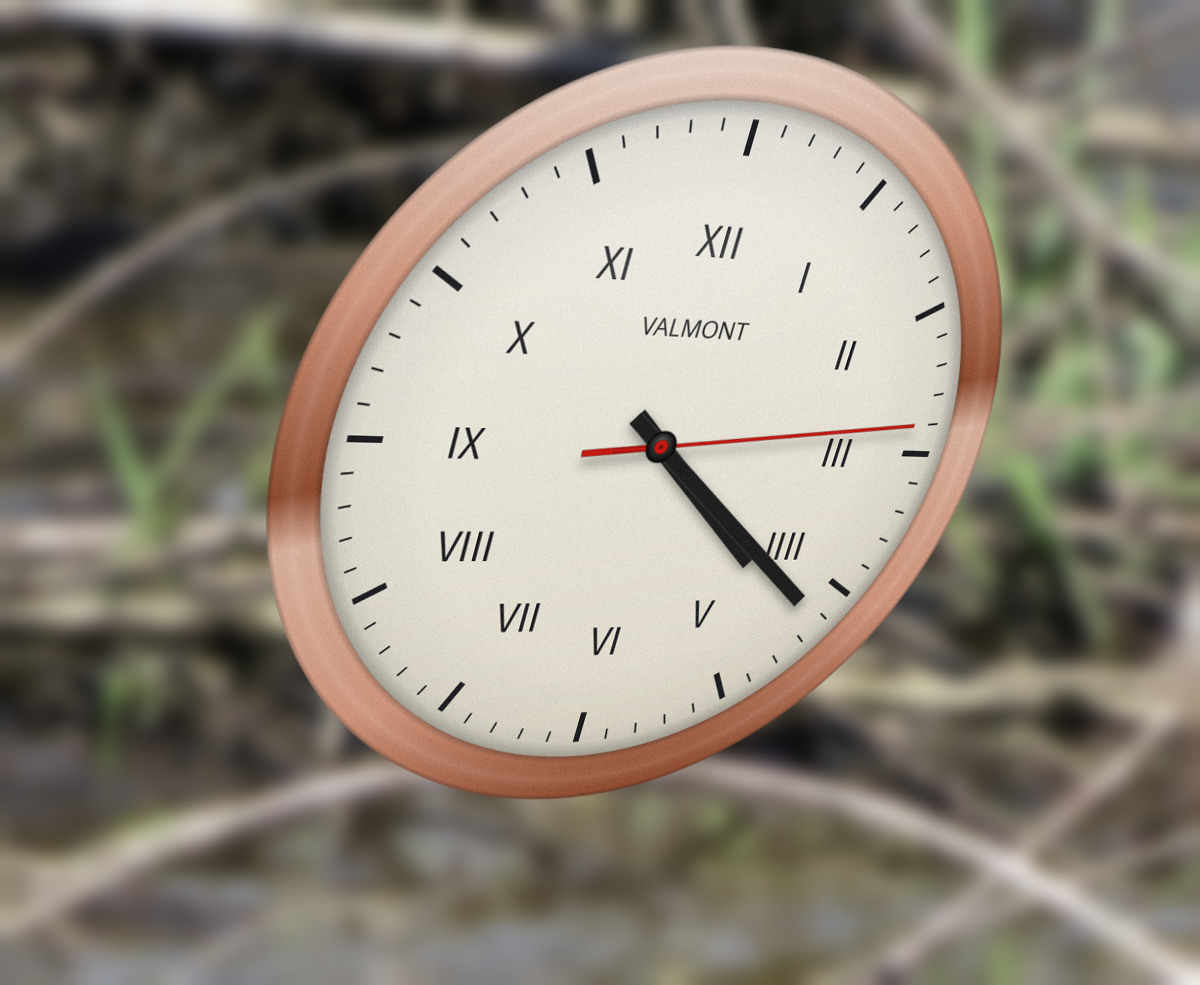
4:21:14
